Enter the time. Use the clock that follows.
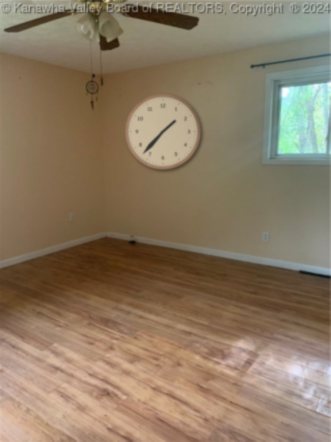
1:37
